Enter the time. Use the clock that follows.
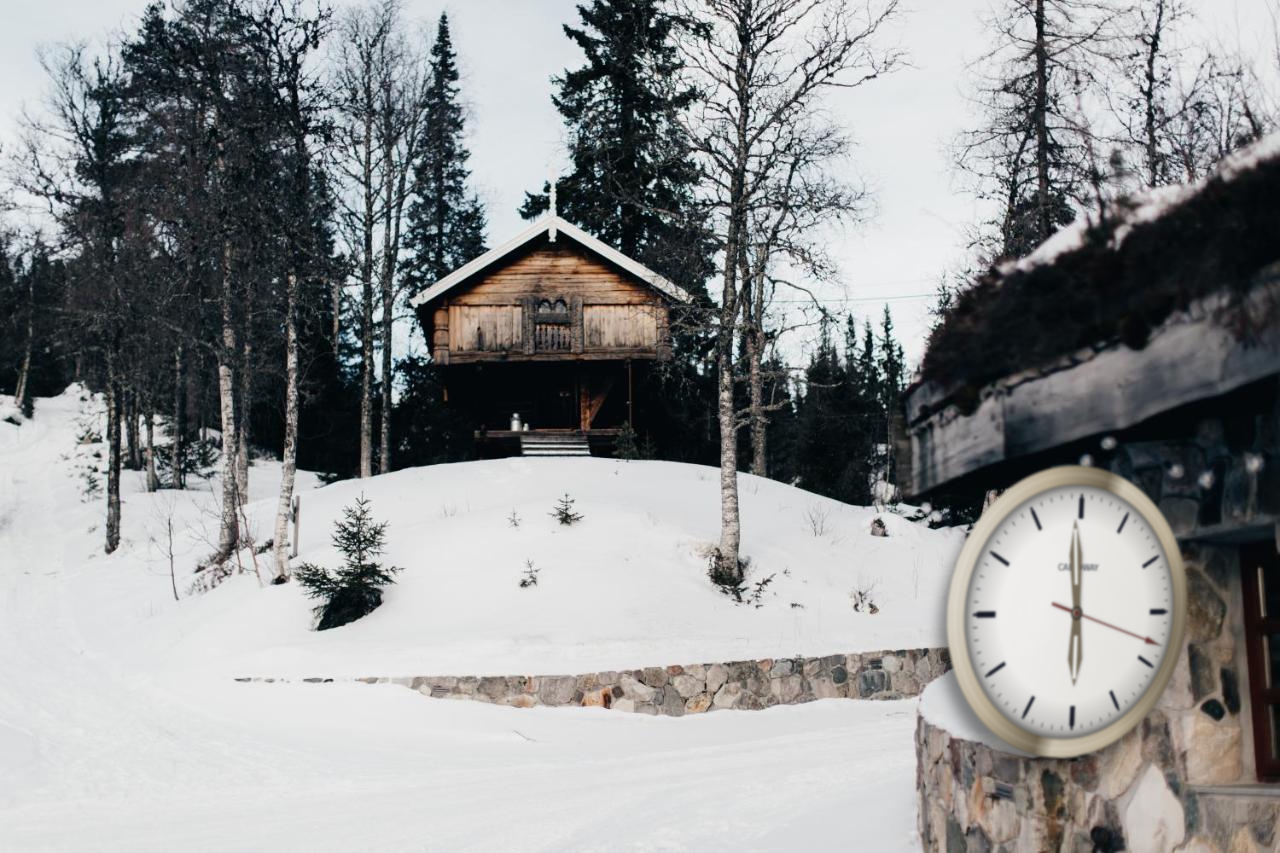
5:59:18
